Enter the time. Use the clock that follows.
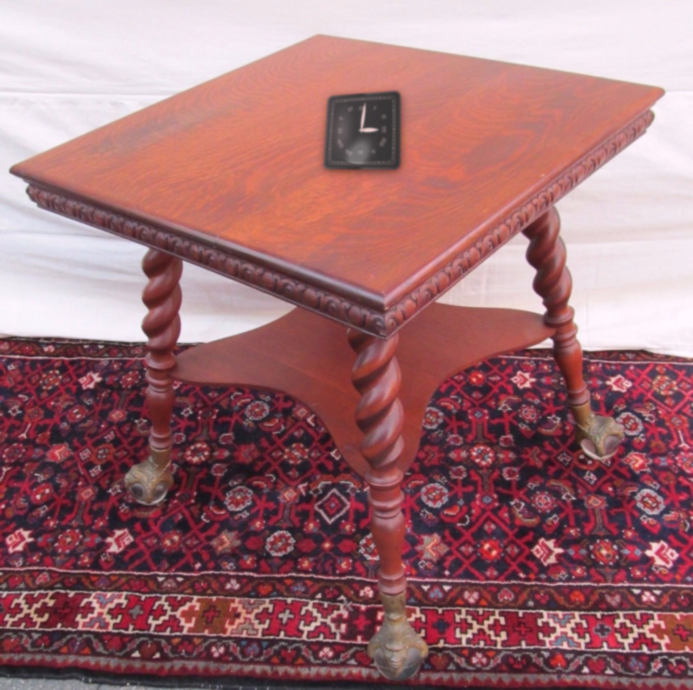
3:01
